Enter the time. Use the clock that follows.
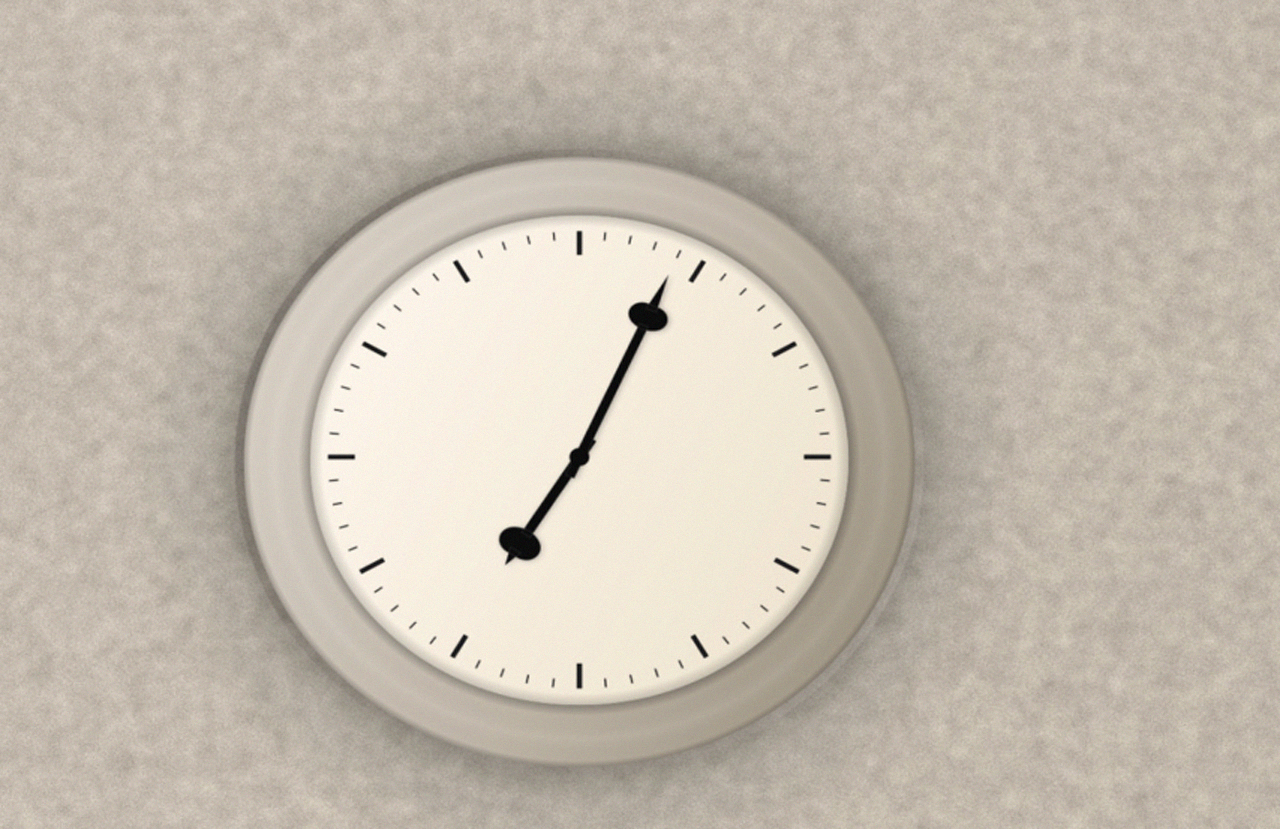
7:04
